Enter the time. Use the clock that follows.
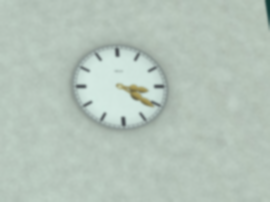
3:21
